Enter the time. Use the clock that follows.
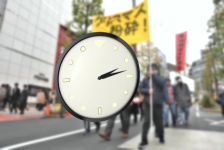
2:13
